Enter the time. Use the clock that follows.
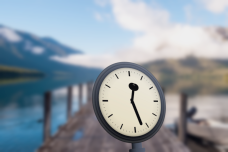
12:27
